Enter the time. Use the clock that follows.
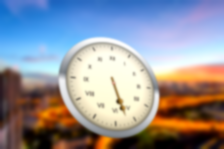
5:27
